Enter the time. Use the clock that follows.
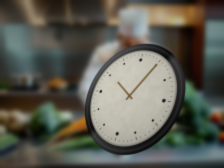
10:05
